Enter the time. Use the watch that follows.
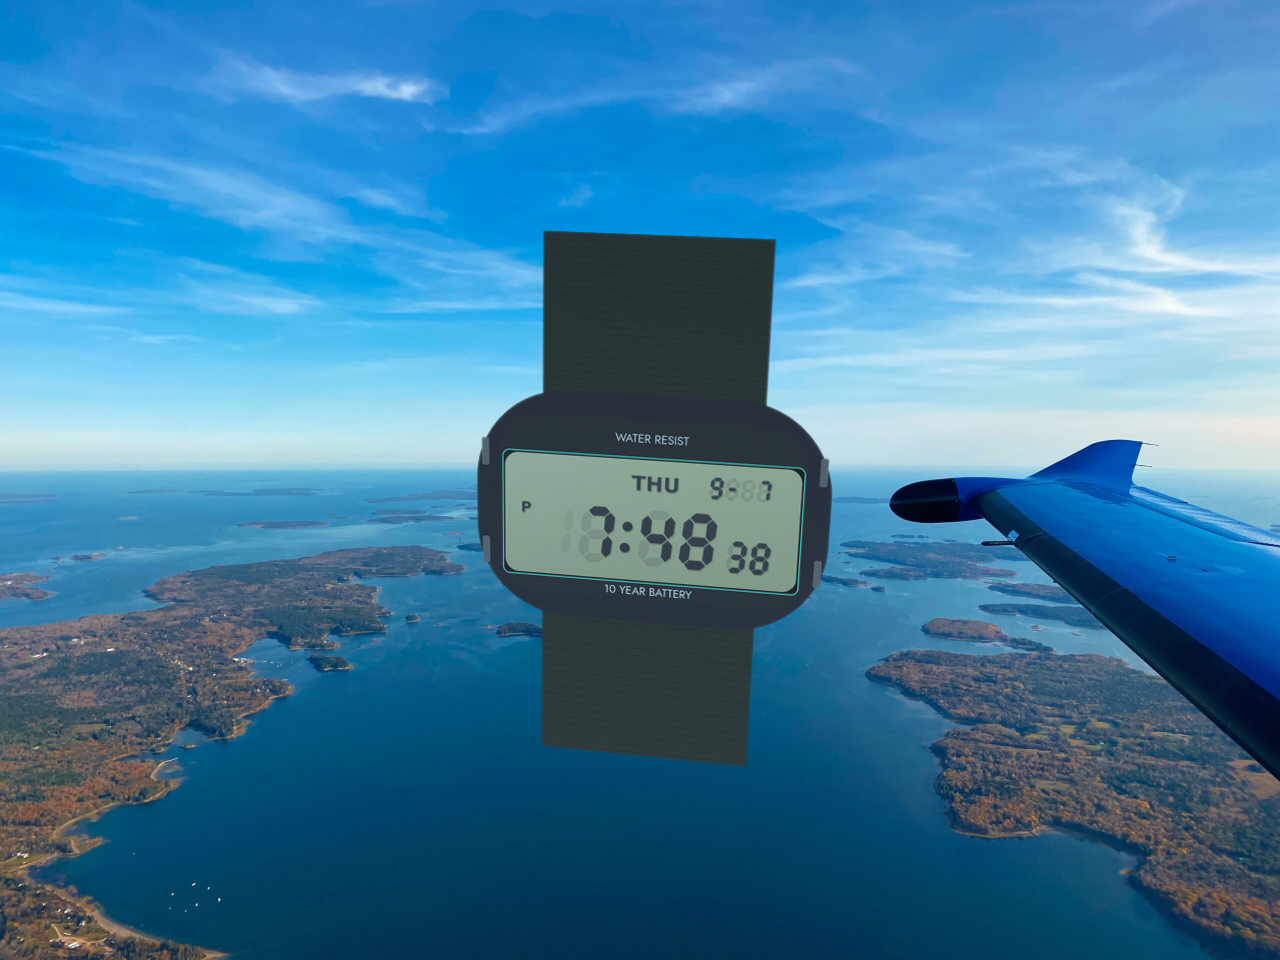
7:48:38
